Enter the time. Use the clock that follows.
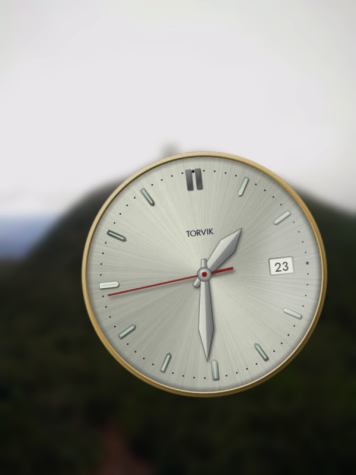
1:30:44
